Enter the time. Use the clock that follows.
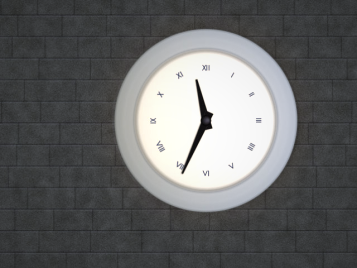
11:34
